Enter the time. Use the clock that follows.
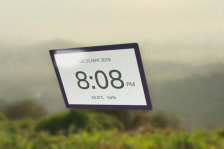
8:08
